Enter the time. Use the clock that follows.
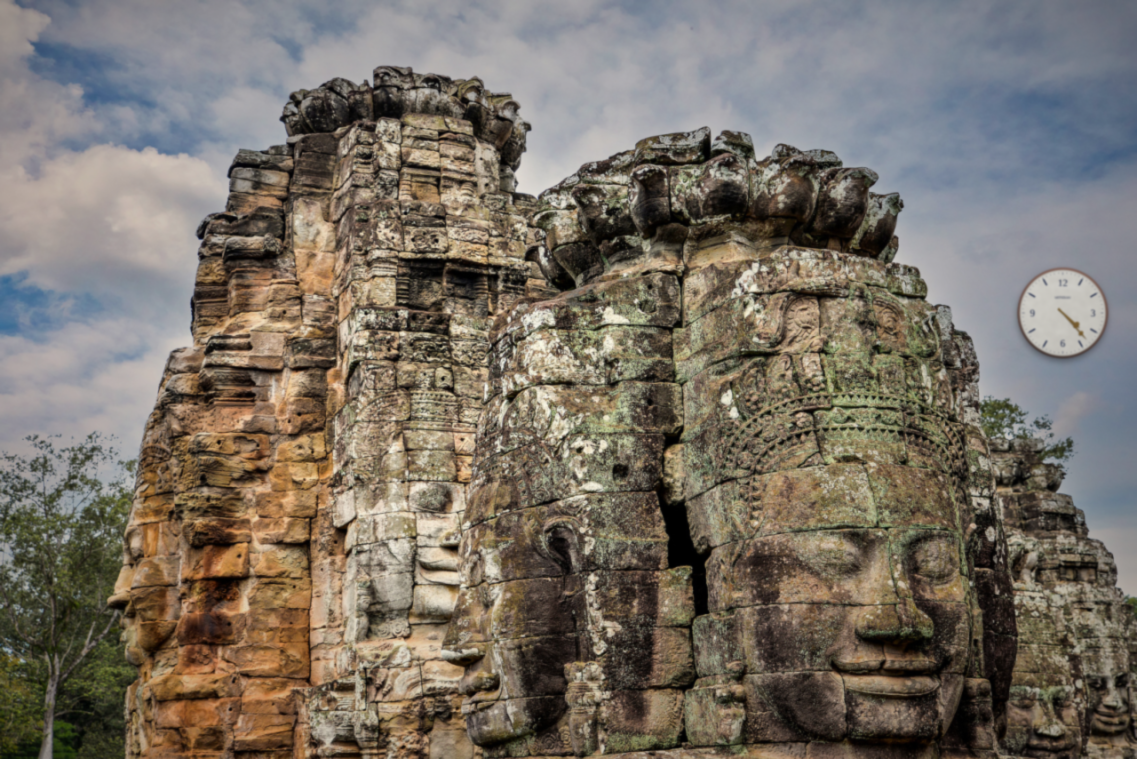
4:23
